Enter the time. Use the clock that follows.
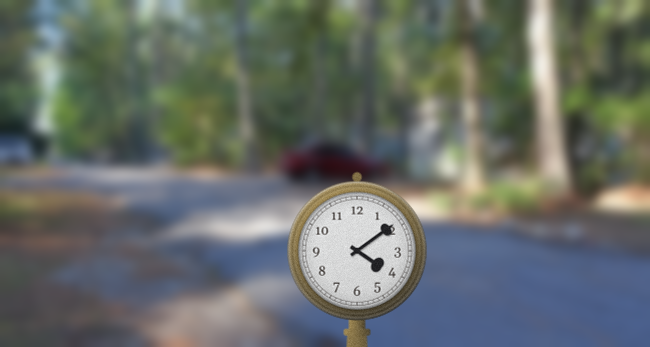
4:09
